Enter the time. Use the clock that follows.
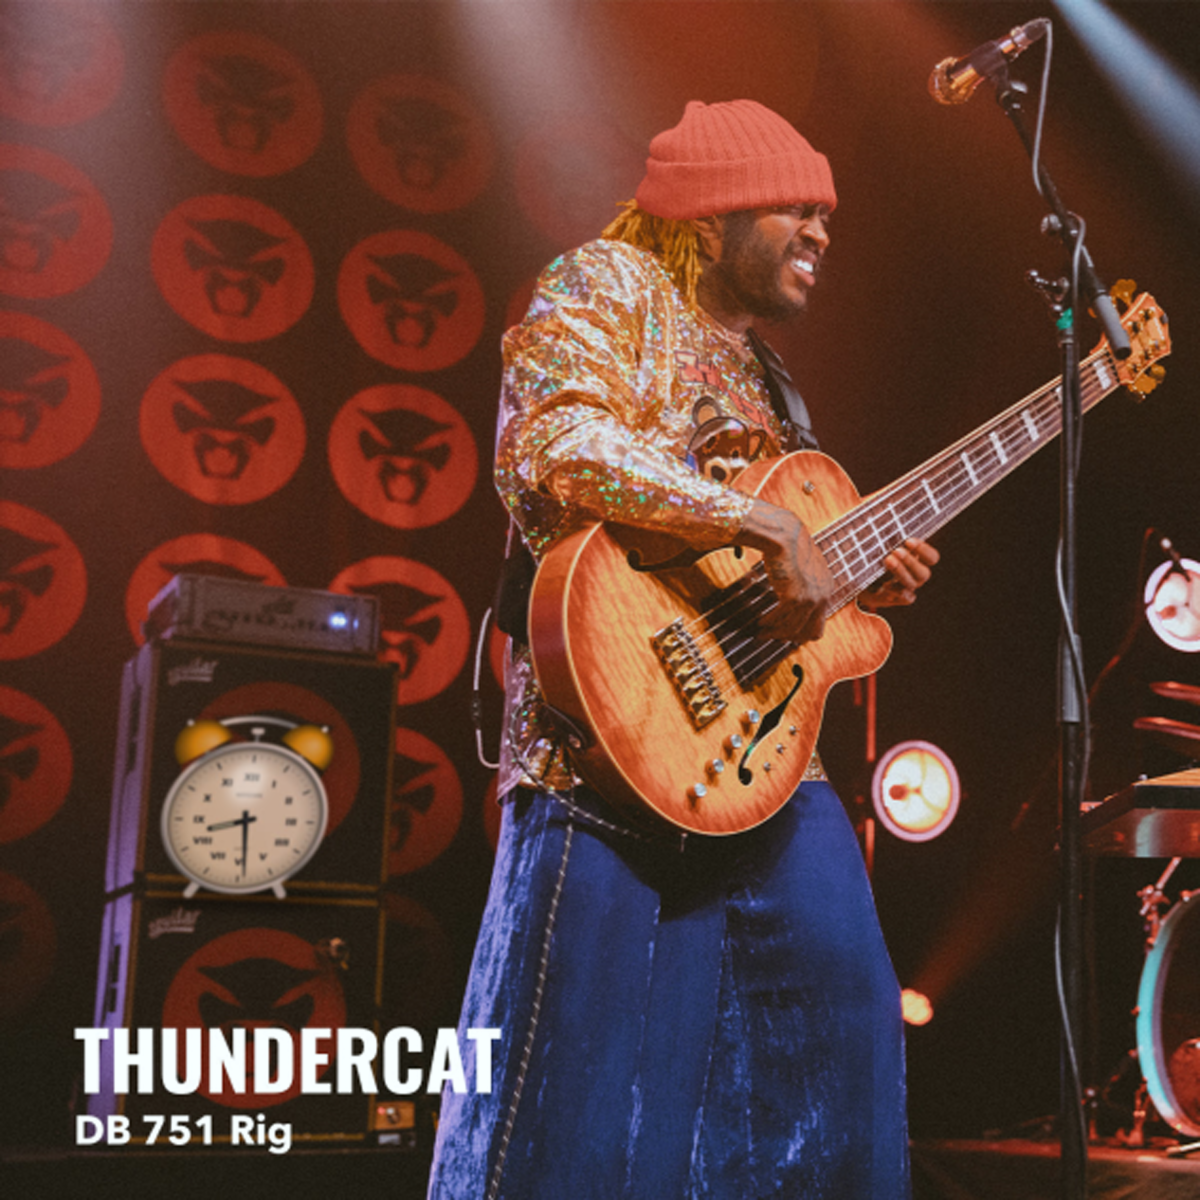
8:29
